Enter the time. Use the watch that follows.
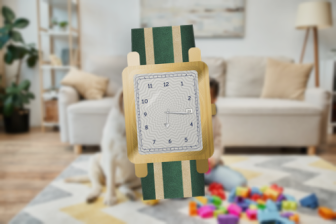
6:16
